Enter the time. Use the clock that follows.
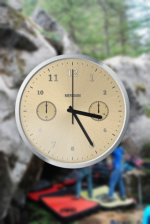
3:25
